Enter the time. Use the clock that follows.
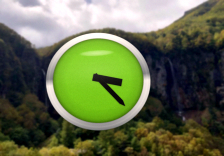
3:23
